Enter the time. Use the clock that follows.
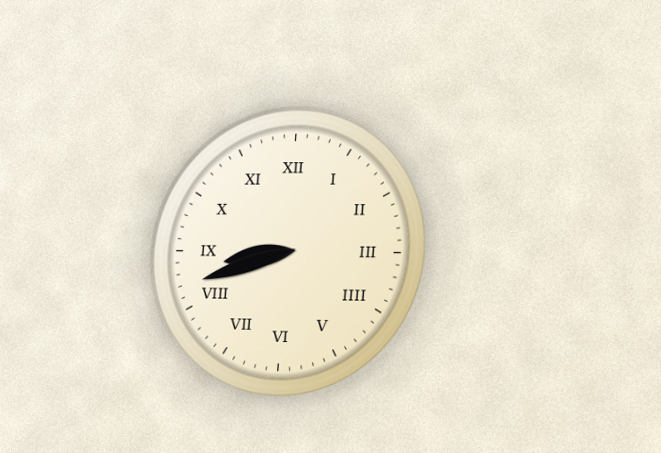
8:42
